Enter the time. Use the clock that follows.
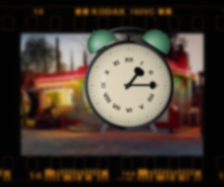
1:15
